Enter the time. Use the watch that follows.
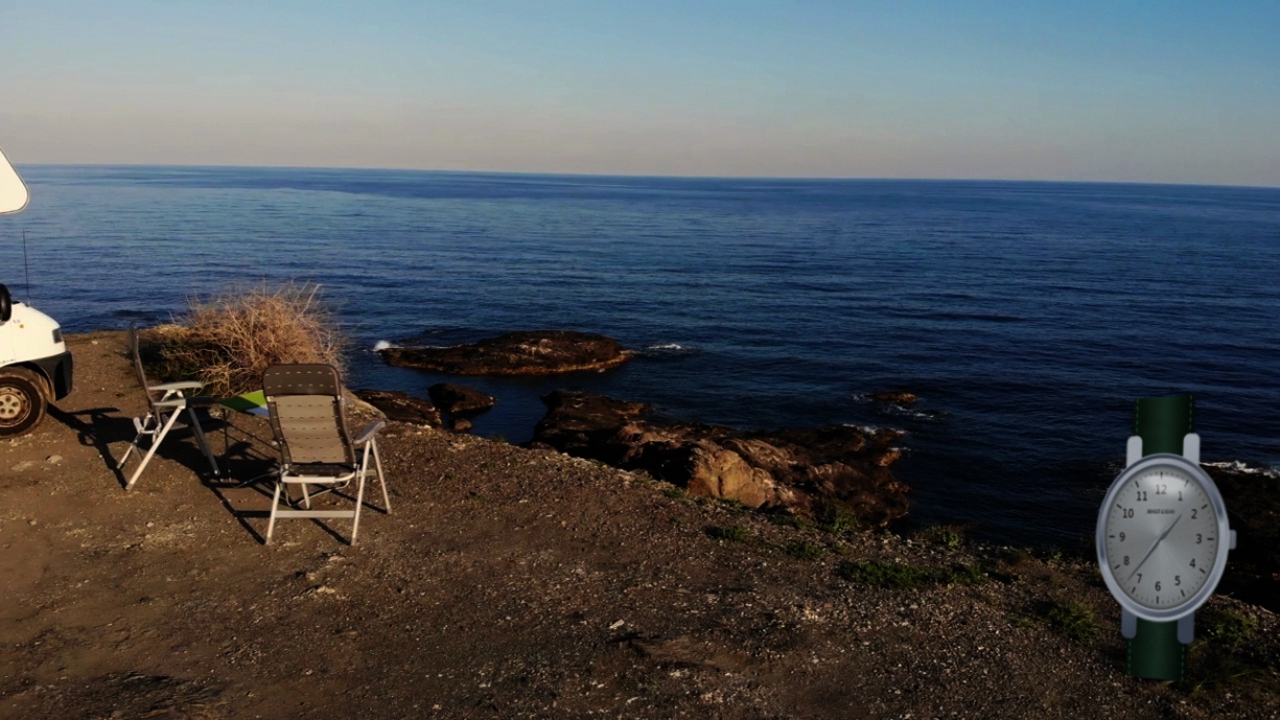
1:37
